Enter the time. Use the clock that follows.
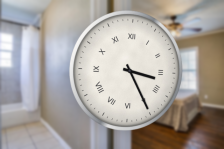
3:25
